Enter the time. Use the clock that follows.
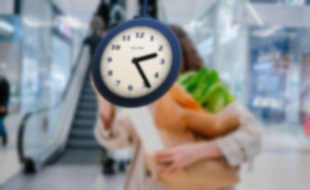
2:24
